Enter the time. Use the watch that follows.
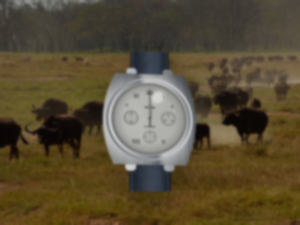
12:00
